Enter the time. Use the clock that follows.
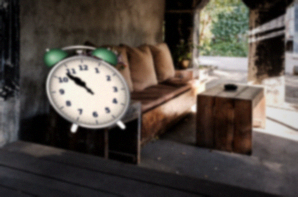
10:53
